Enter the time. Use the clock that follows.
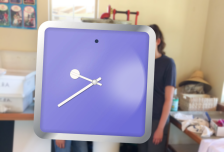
9:39
